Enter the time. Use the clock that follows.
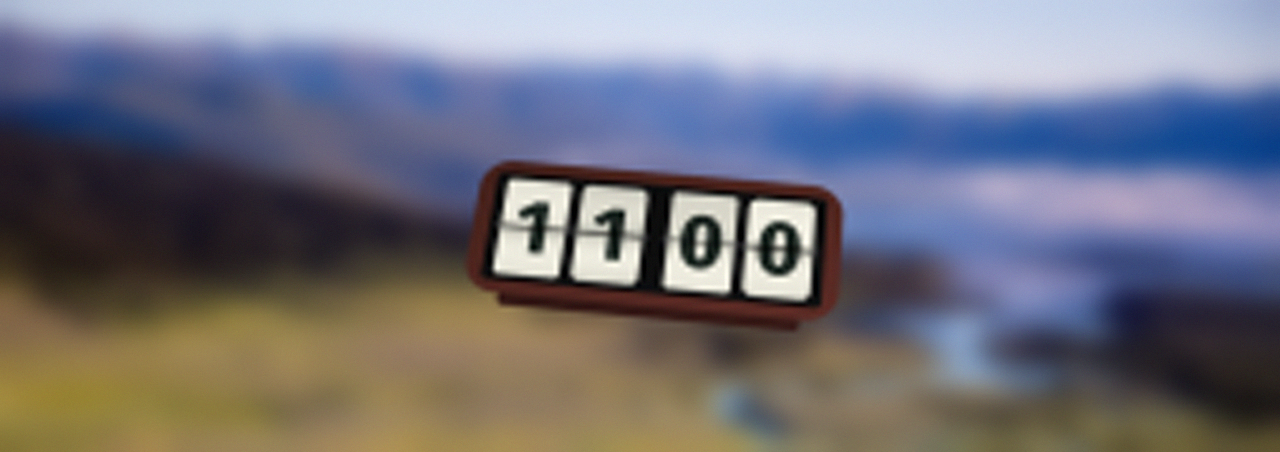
11:00
